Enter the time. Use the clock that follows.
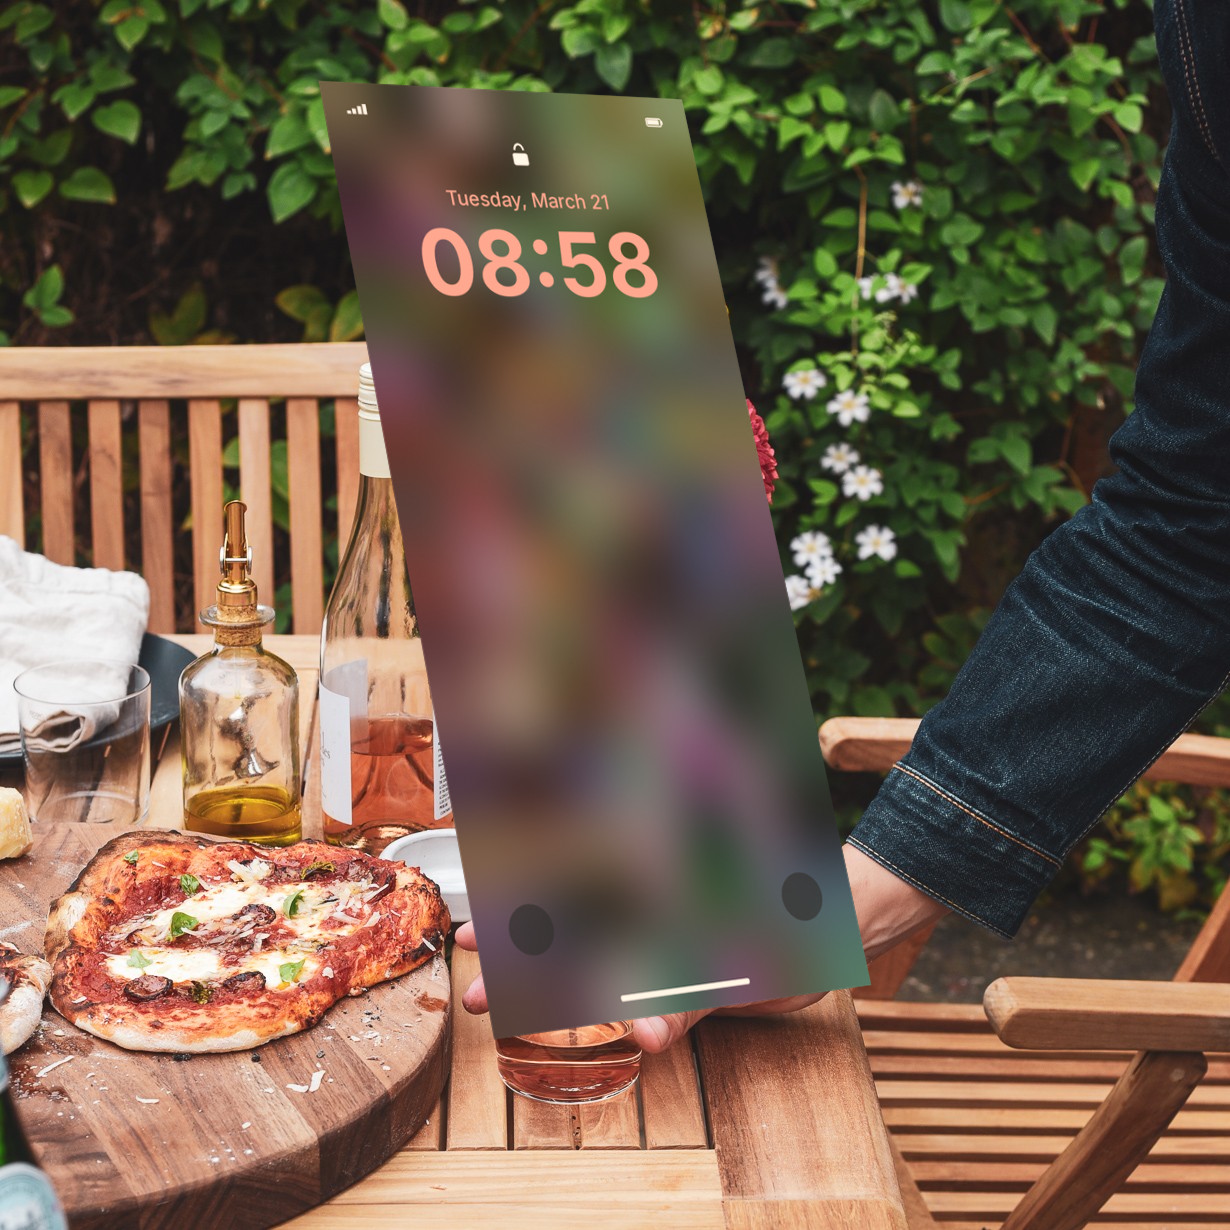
8:58
